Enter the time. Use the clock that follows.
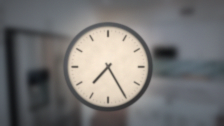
7:25
